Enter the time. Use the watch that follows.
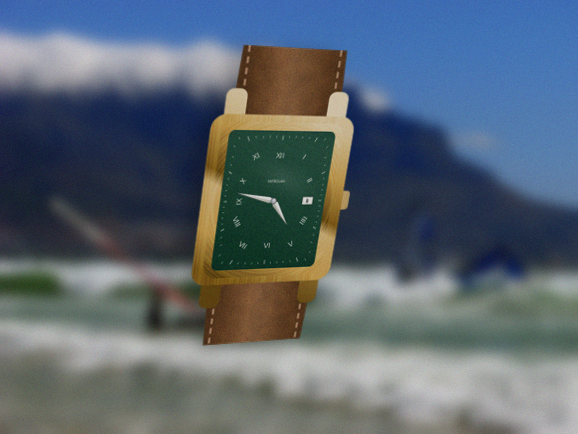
4:47
